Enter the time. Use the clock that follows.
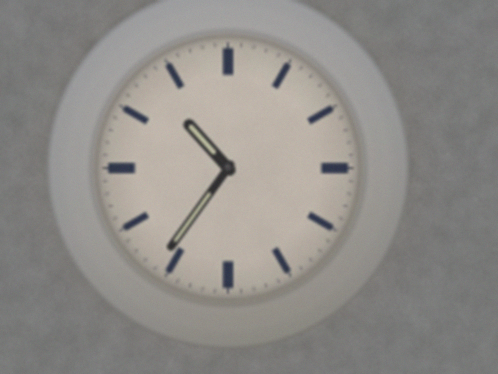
10:36
